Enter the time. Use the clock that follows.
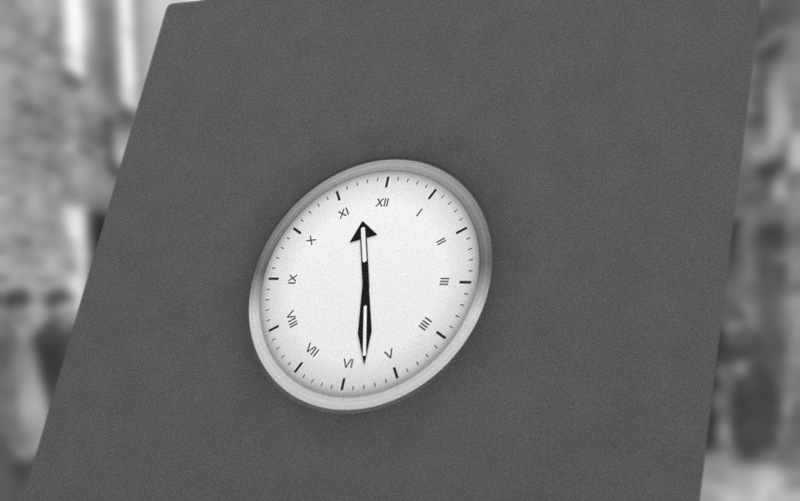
11:28
